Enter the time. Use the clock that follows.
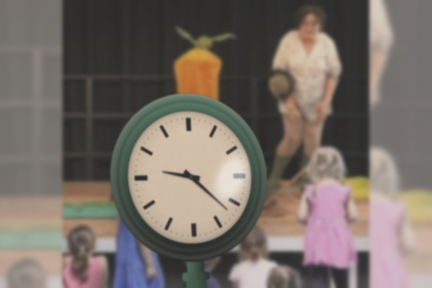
9:22
